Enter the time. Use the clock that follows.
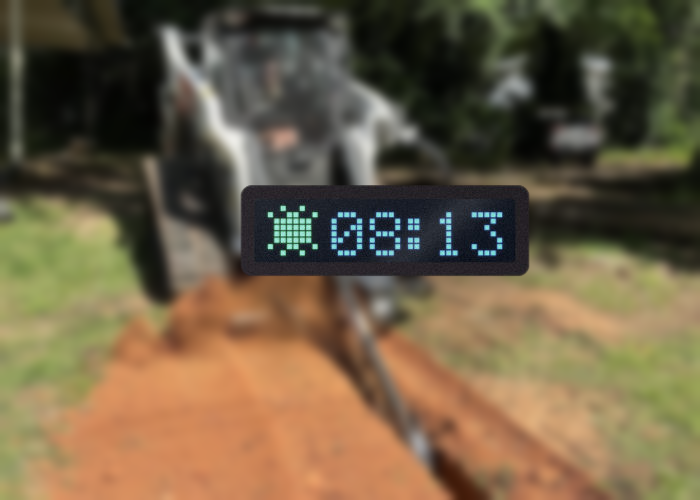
8:13
